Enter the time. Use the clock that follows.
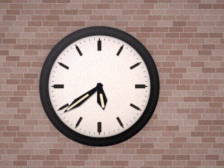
5:39
